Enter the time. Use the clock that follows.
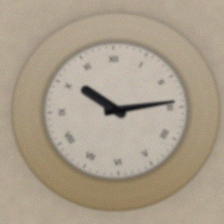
10:14
